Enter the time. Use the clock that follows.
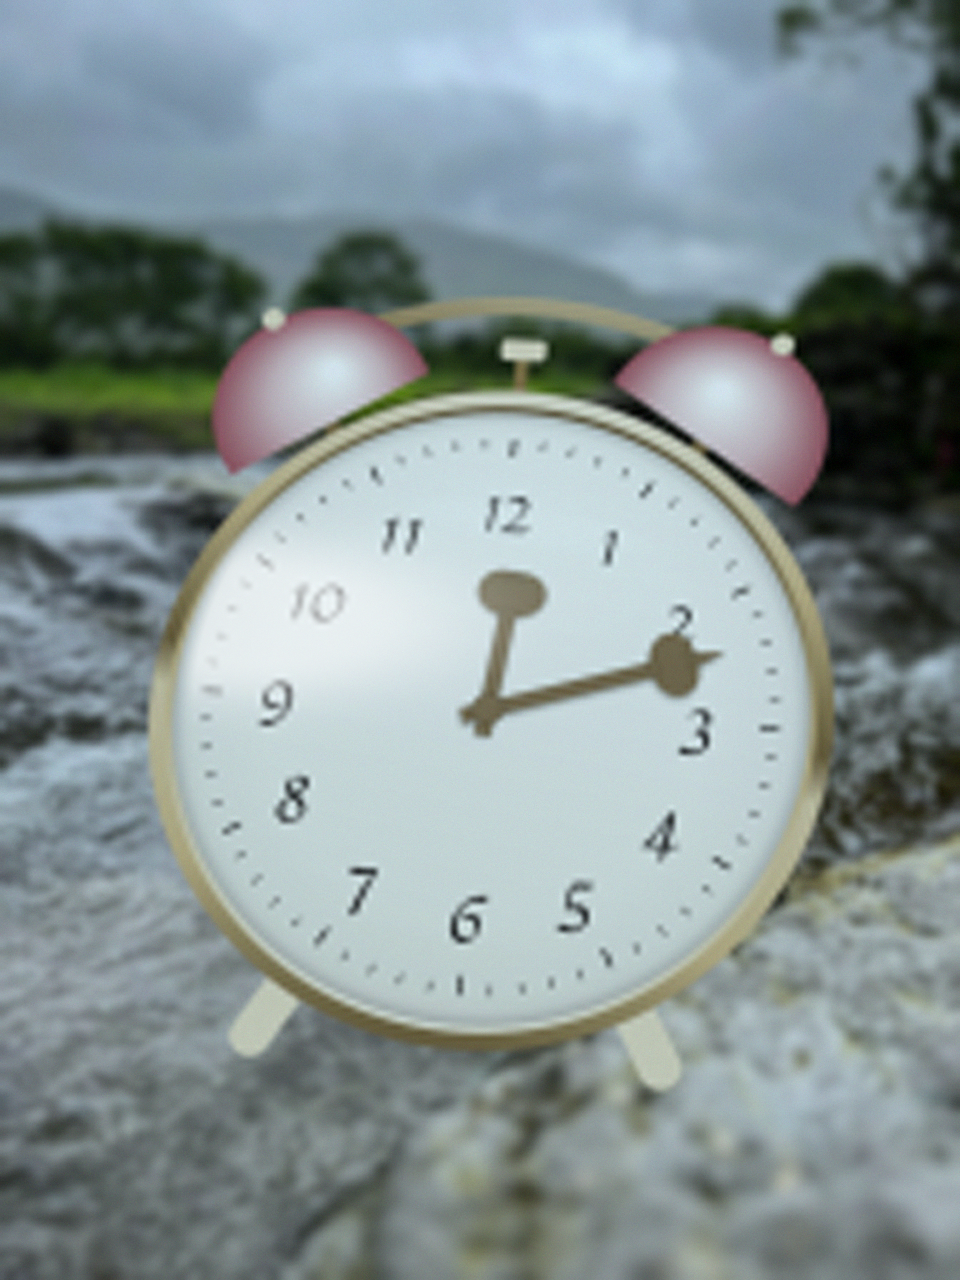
12:12
